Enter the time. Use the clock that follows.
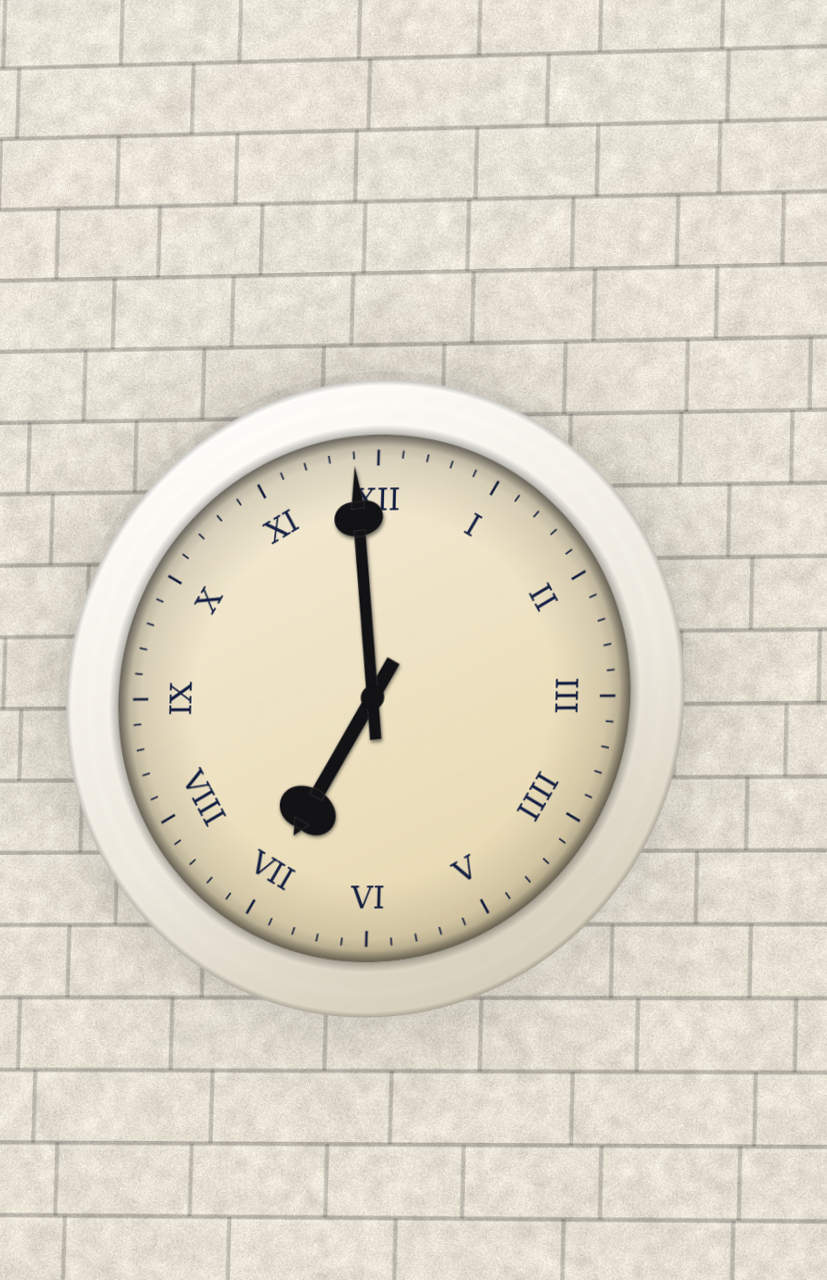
6:59
